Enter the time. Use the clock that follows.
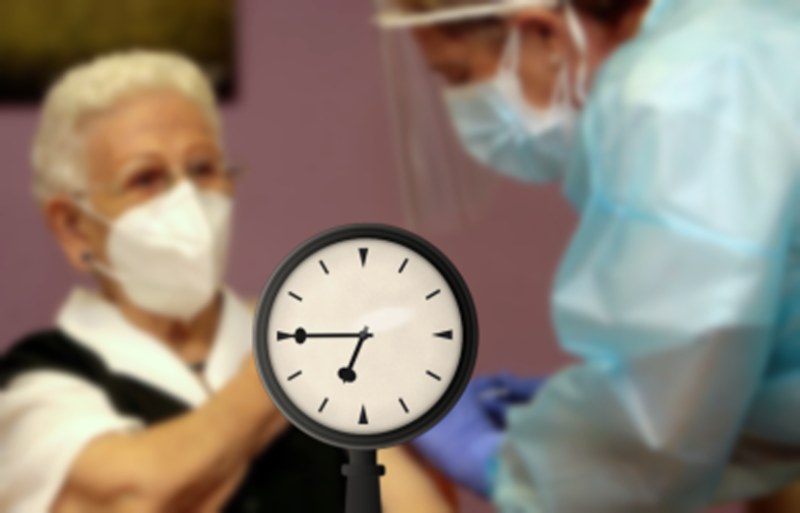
6:45
